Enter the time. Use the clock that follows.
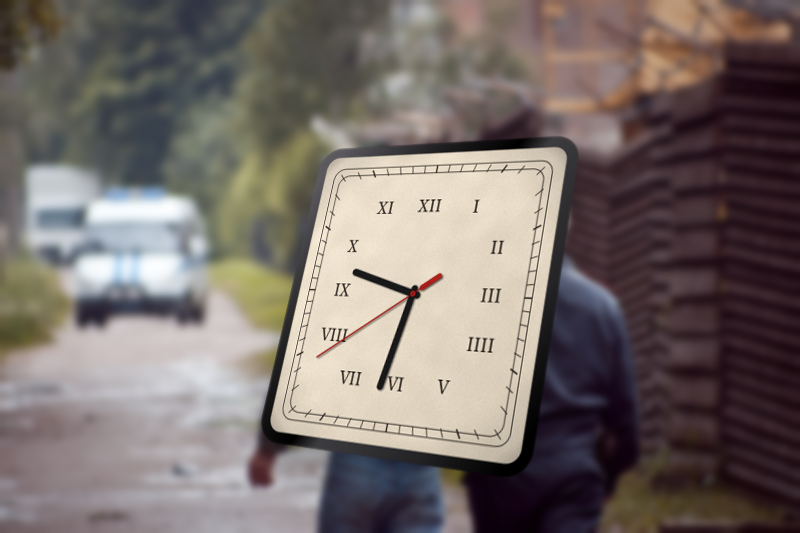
9:31:39
